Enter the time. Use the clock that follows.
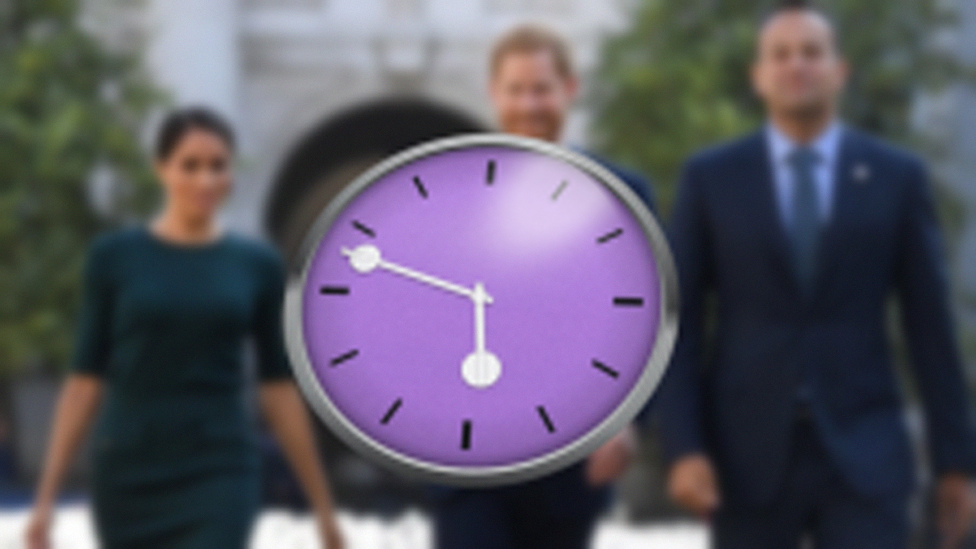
5:48
